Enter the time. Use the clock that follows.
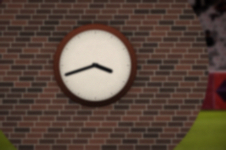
3:42
